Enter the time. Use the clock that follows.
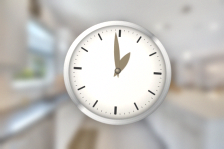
12:59
